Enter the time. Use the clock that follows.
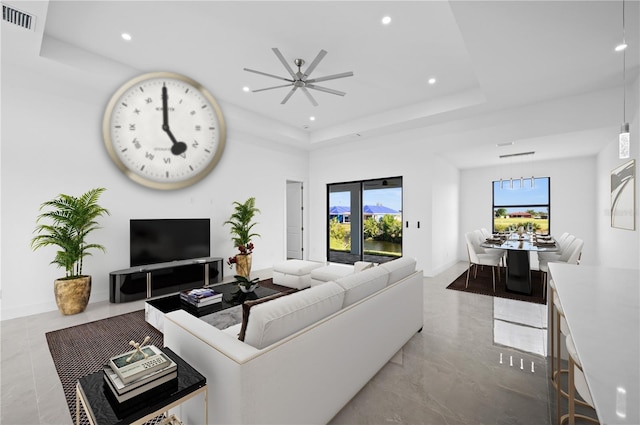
5:00
